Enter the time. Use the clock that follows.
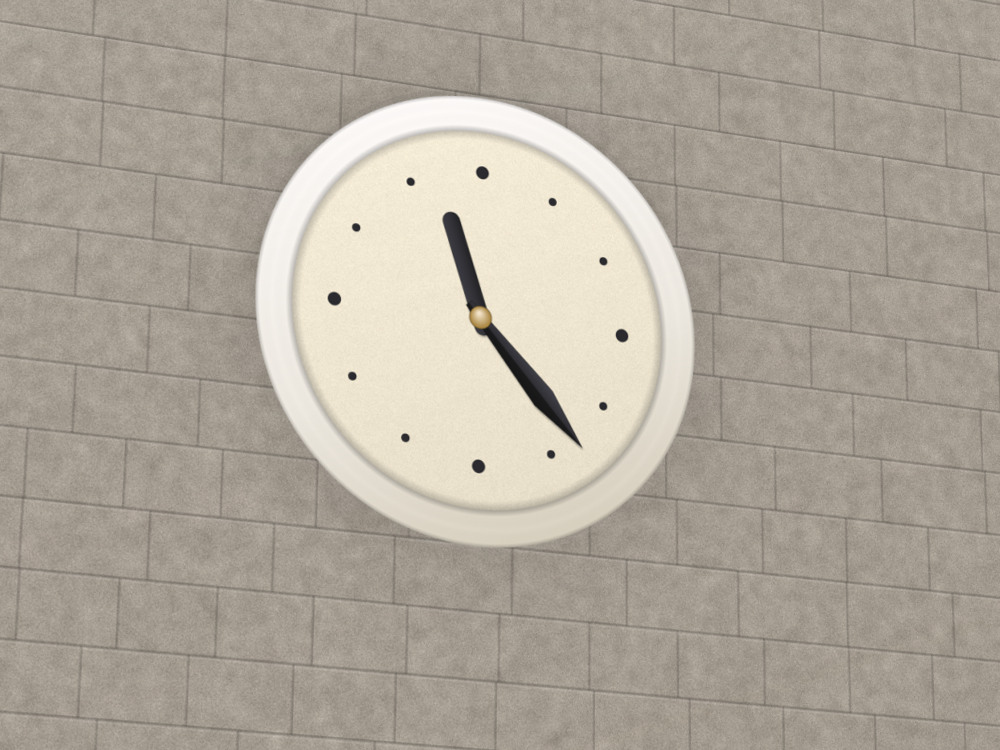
11:23
